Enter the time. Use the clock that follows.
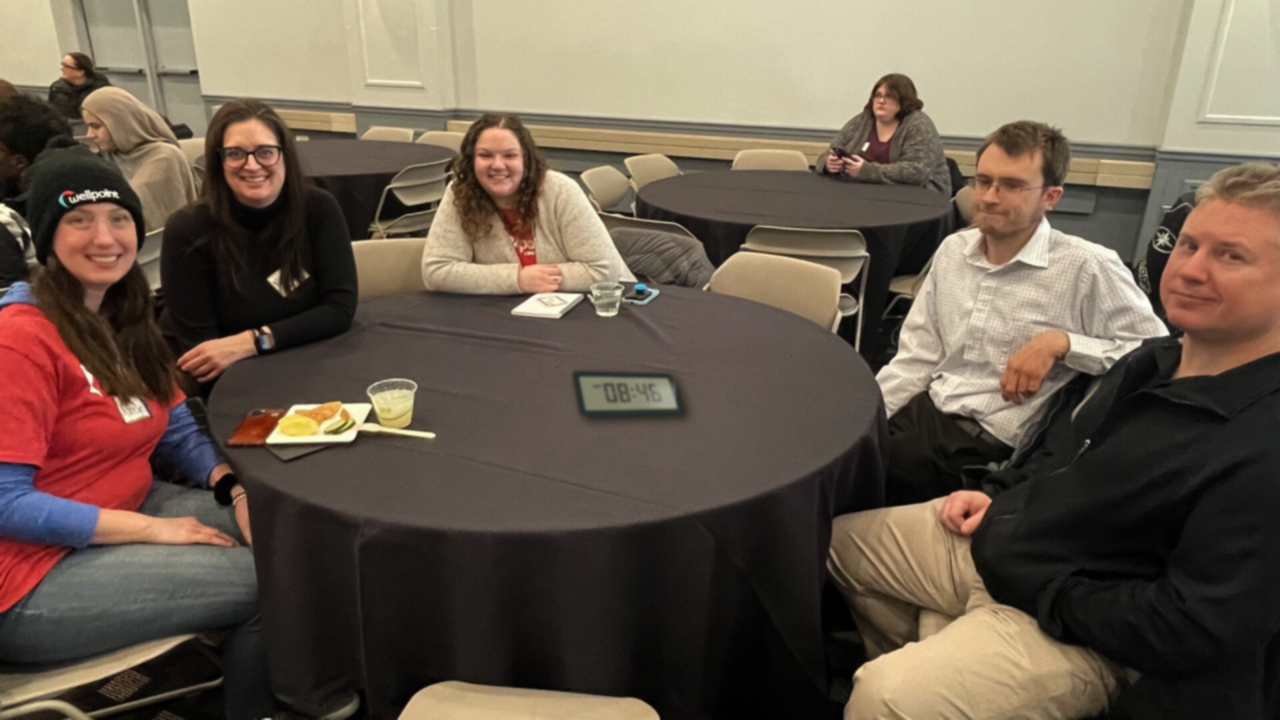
8:46
